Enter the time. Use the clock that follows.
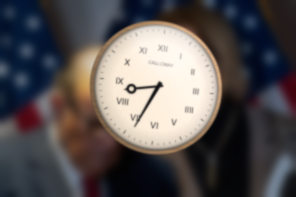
8:34
